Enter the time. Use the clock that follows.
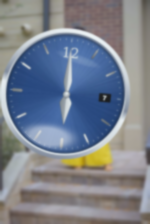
6:00
